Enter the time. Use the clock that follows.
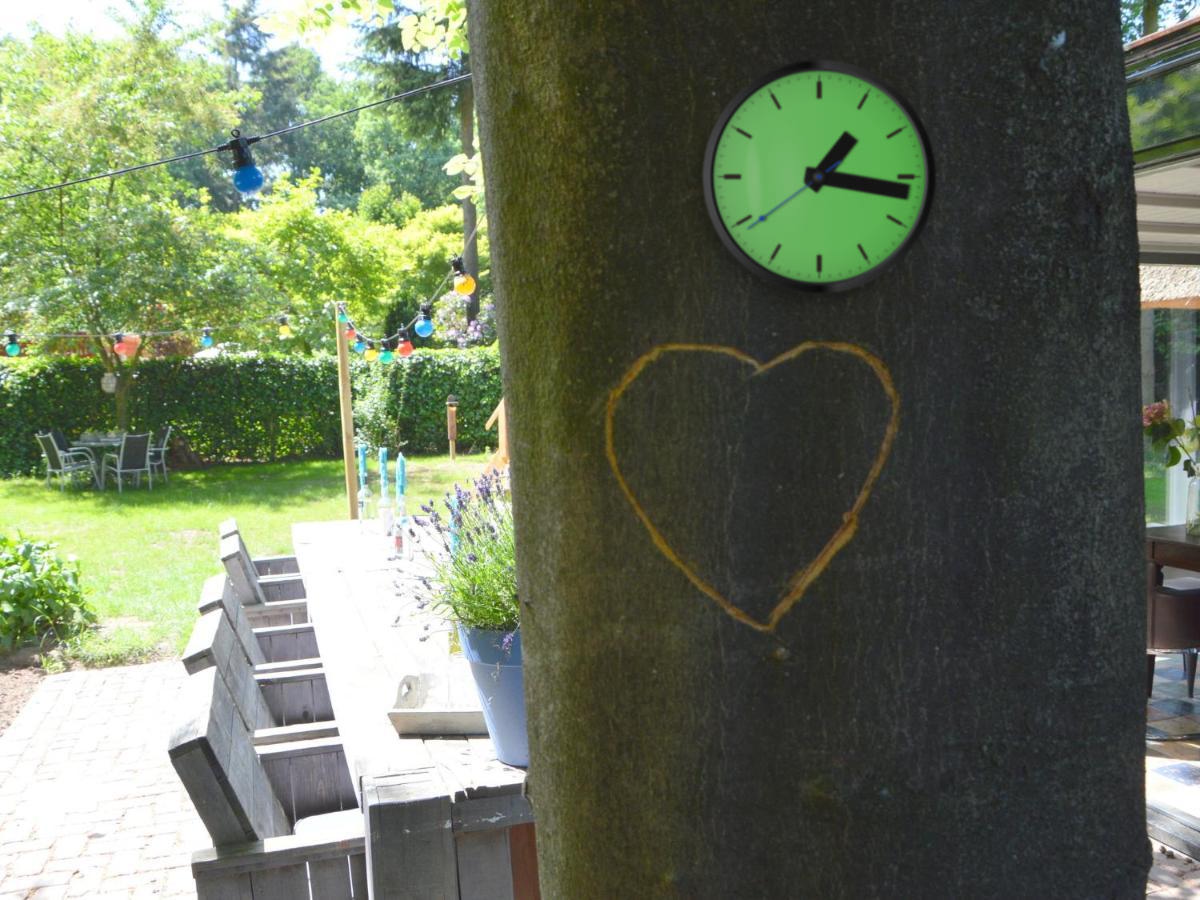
1:16:39
